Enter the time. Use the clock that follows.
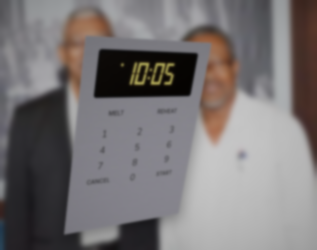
10:05
